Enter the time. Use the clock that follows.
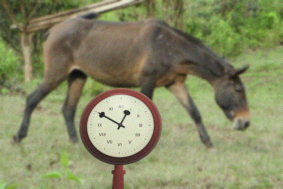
12:50
